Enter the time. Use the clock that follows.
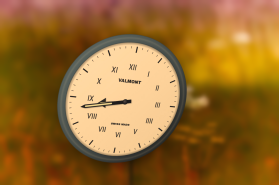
8:43
